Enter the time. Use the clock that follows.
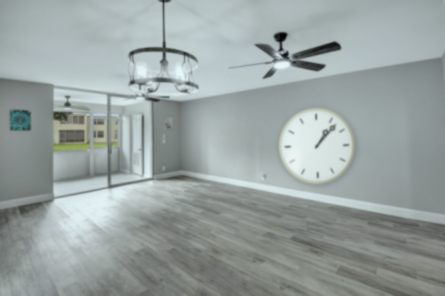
1:07
